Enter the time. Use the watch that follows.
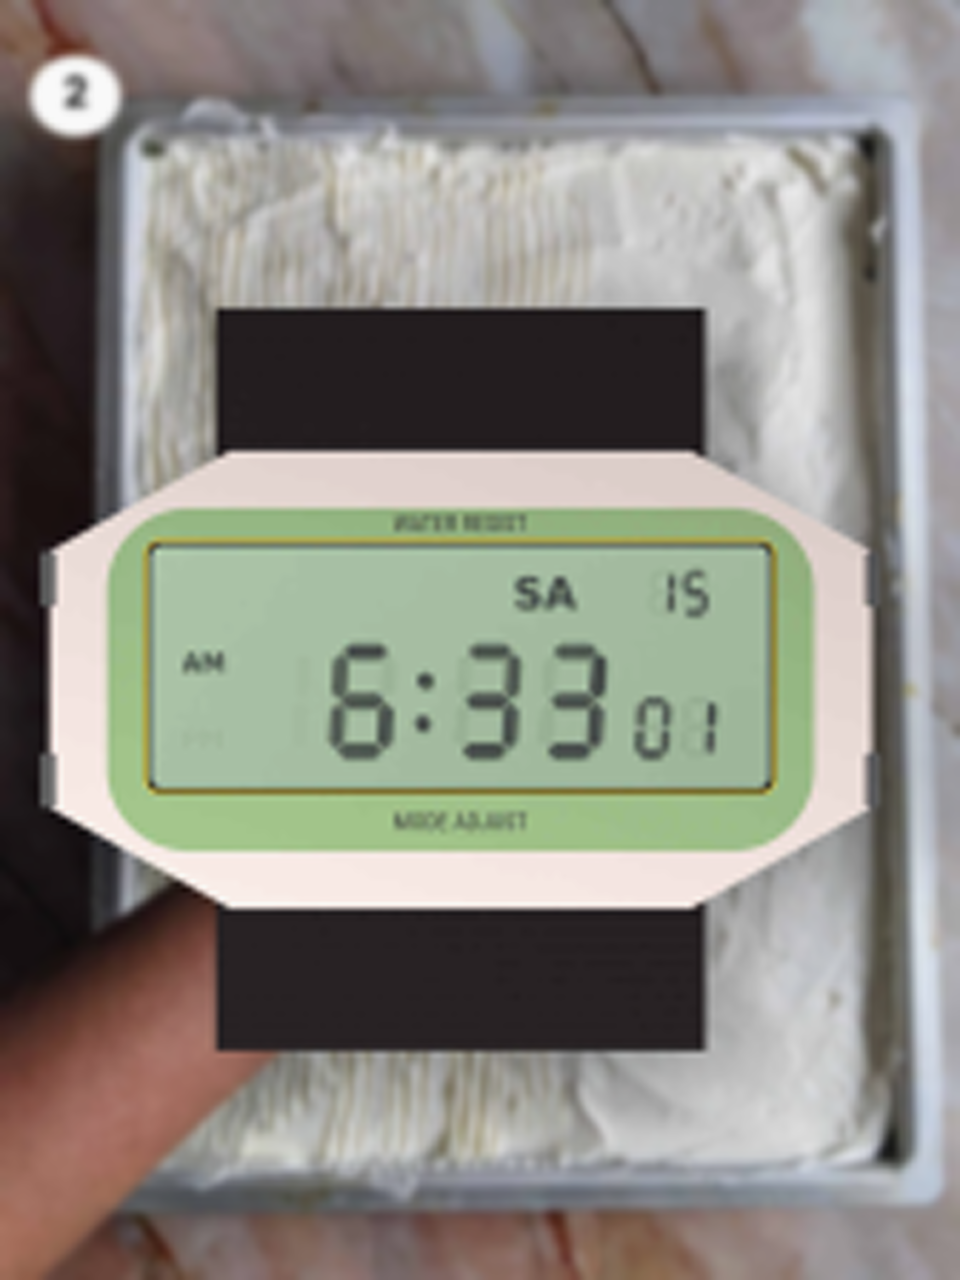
6:33:01
